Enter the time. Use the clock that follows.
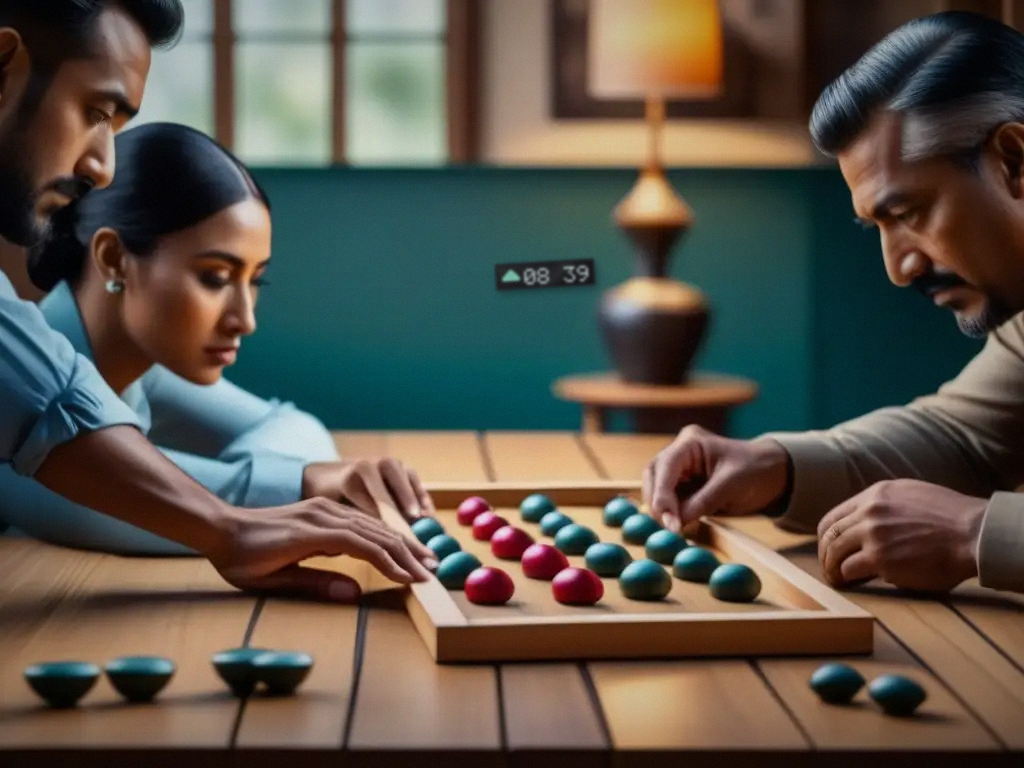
8:39
